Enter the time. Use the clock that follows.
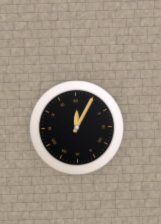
12:05
